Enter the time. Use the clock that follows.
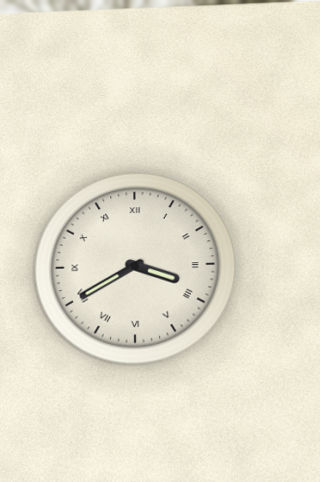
3:40
